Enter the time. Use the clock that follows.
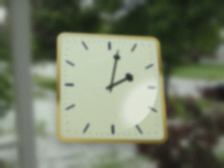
2:02
